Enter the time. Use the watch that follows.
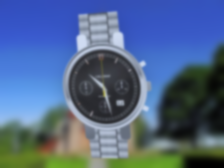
10:28
